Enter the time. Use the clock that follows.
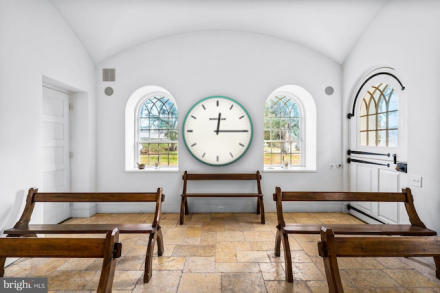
12:15
